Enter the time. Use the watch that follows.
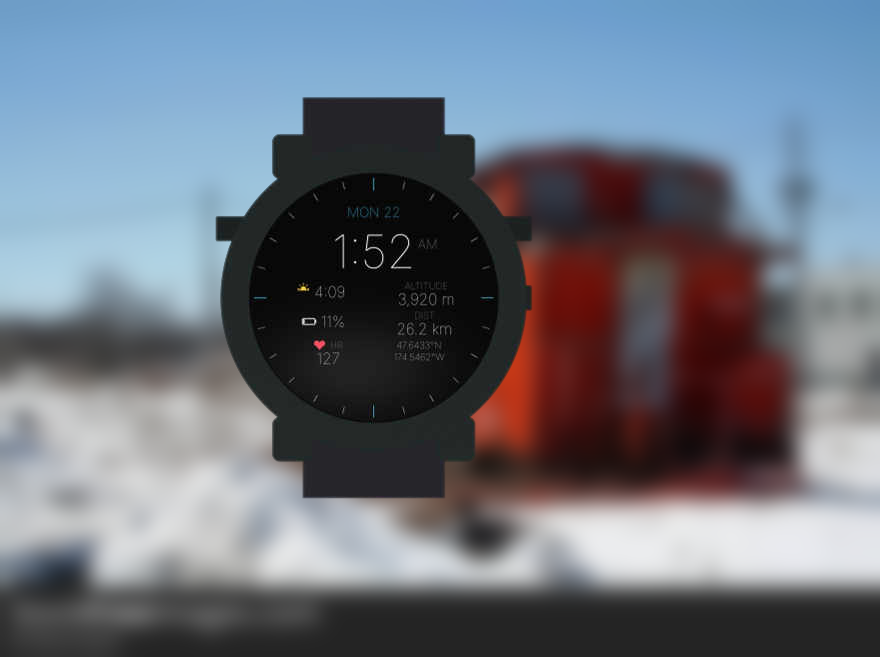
1:52
